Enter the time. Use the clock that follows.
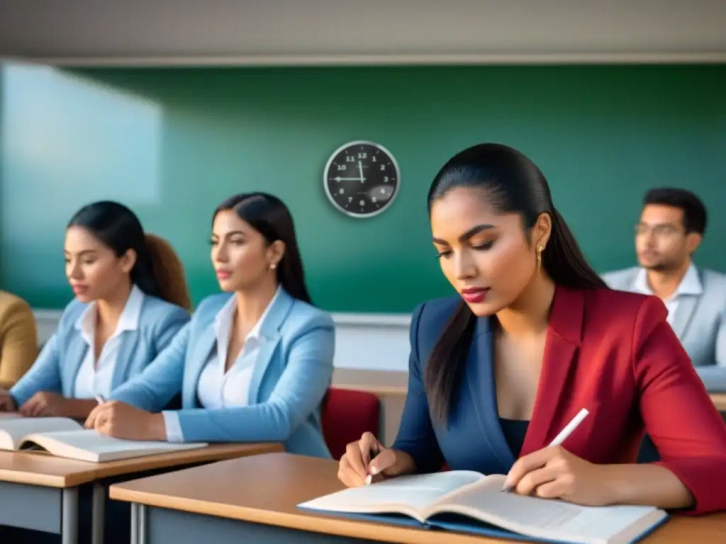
11:45
